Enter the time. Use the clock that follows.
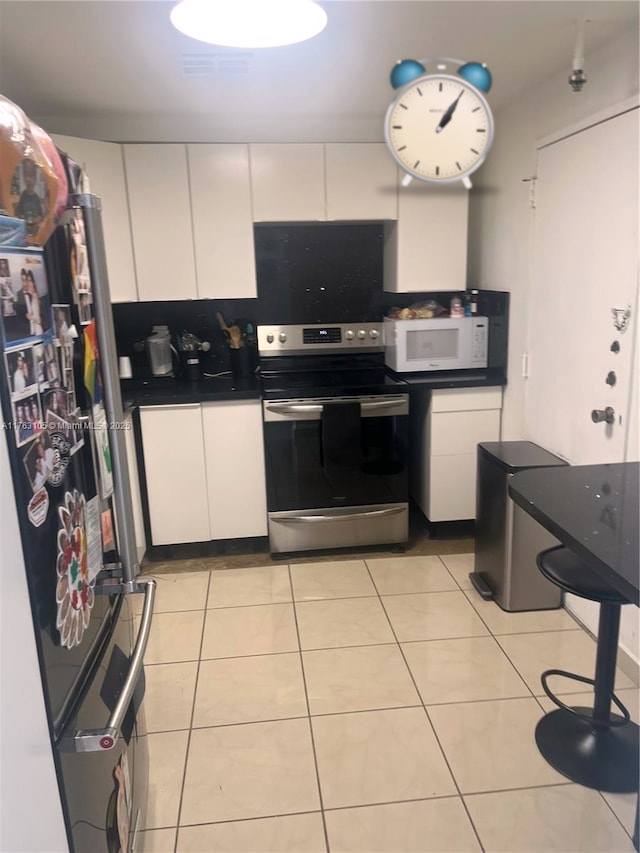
1:05
